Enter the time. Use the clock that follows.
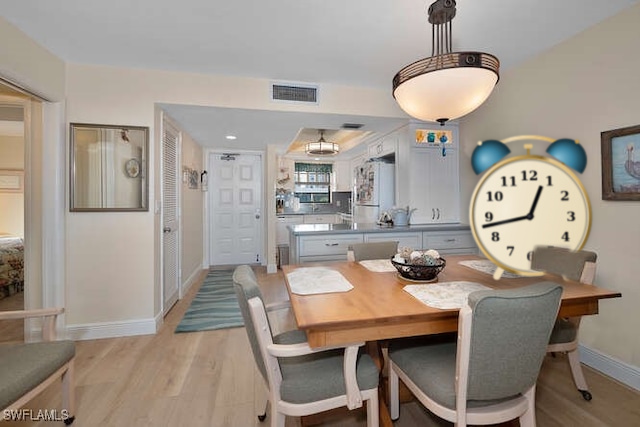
12:43
